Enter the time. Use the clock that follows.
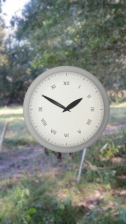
1:50
